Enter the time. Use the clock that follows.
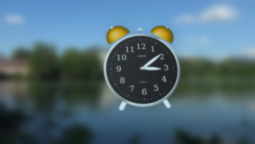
3:09
